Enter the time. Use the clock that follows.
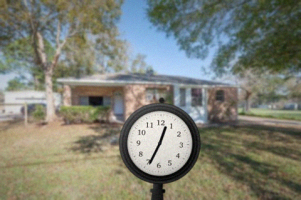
12:34
